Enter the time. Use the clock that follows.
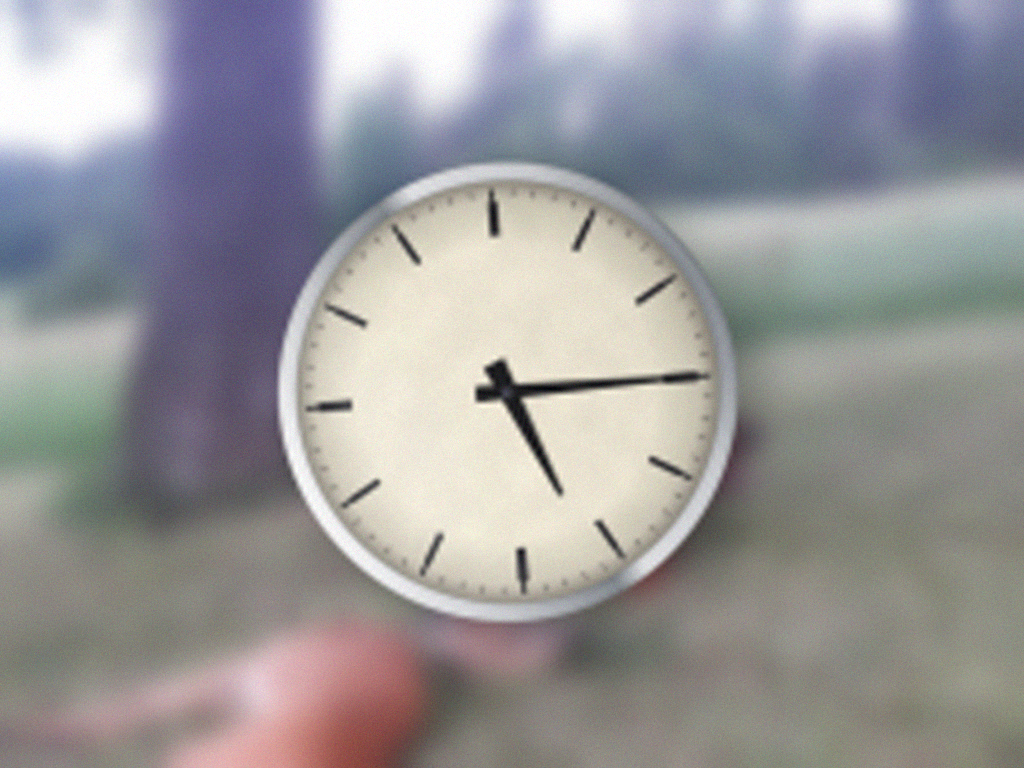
5:15
